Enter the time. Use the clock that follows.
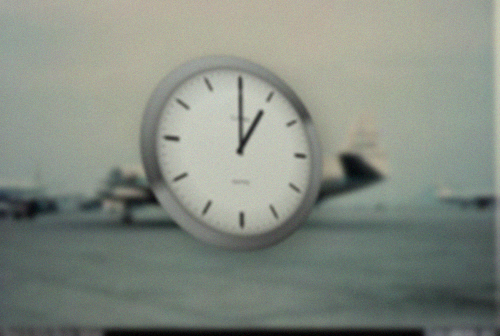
1:00
